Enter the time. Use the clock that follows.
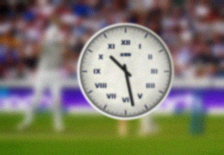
10:28
